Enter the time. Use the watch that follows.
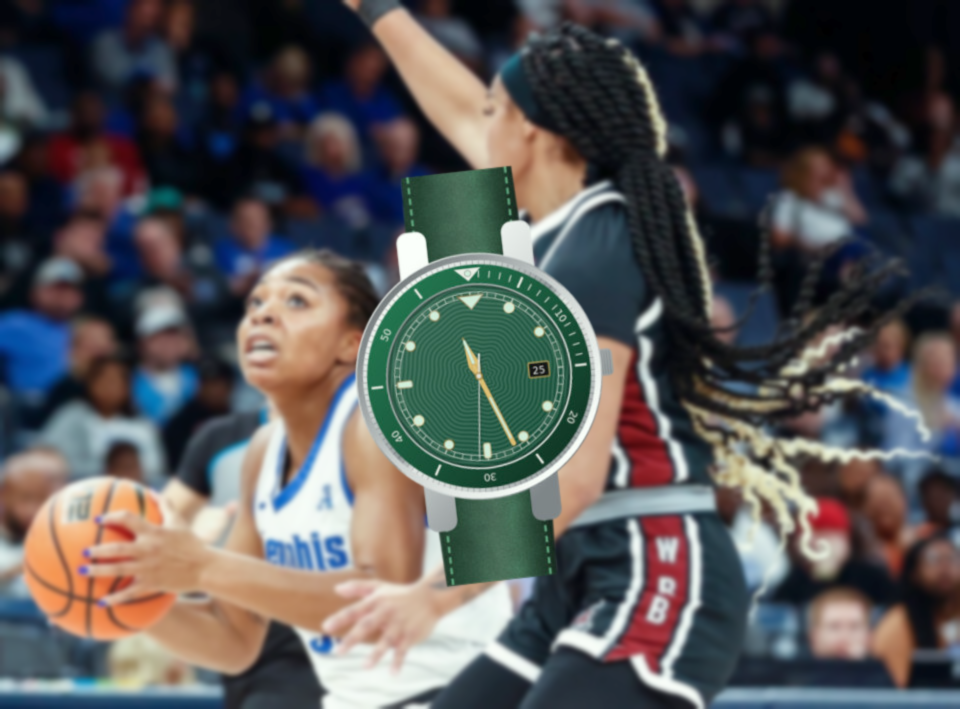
11:26:31
